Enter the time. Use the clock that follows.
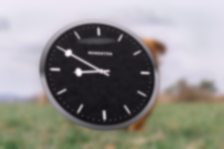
8:50
